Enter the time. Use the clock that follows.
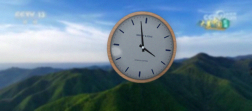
3:58
